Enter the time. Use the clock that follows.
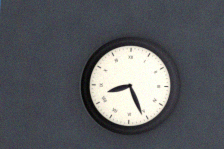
8:26
